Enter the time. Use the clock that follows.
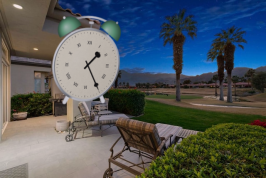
1:25
